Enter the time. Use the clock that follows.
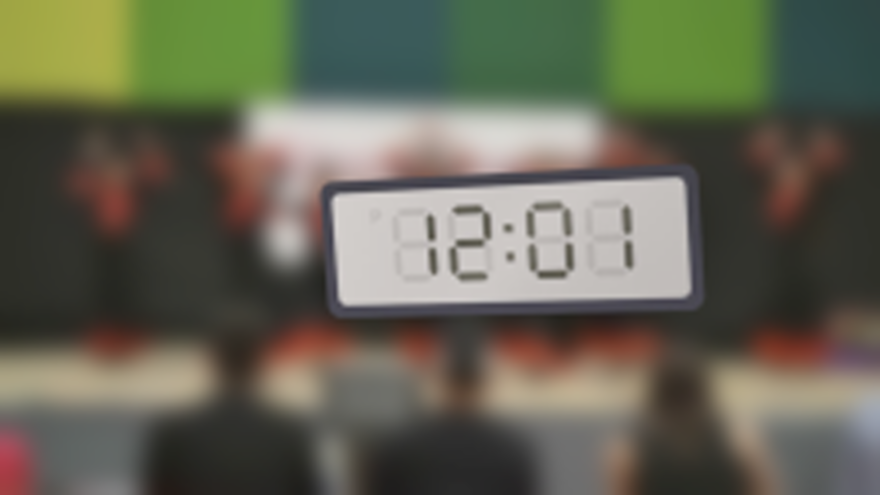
12:01
